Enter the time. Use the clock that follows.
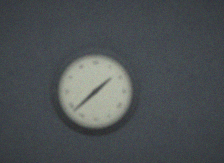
1:38
